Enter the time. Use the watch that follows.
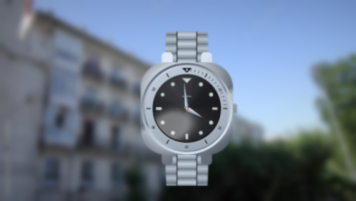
3:59
